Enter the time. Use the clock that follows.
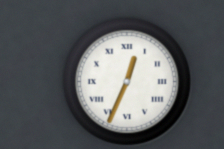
12:34
